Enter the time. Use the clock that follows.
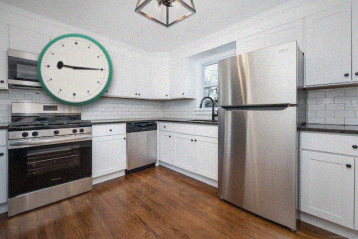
9:15
